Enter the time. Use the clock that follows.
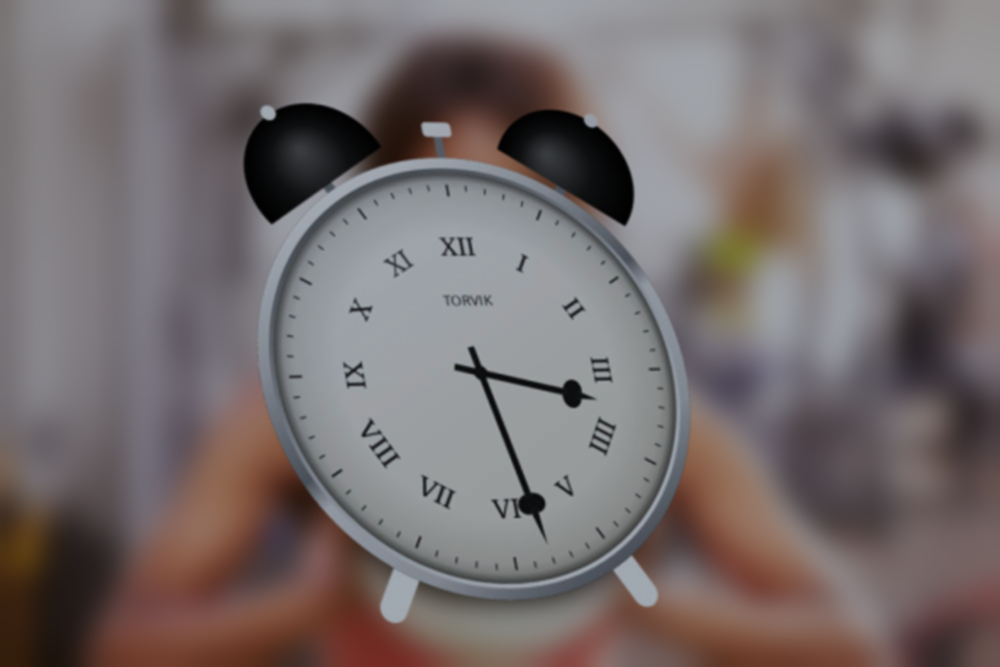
3:28
